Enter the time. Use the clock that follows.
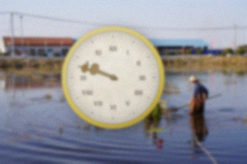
9:48
